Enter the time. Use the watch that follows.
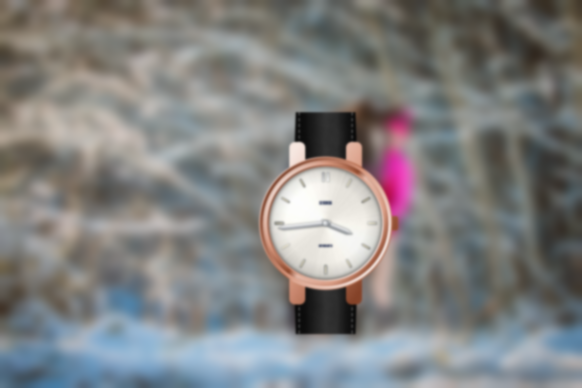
3:44
